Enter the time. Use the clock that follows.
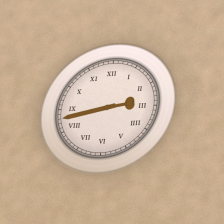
2:43
